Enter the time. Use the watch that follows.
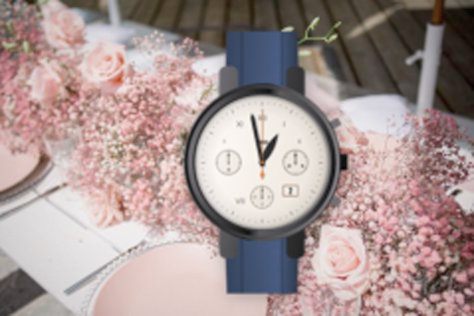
12:58
